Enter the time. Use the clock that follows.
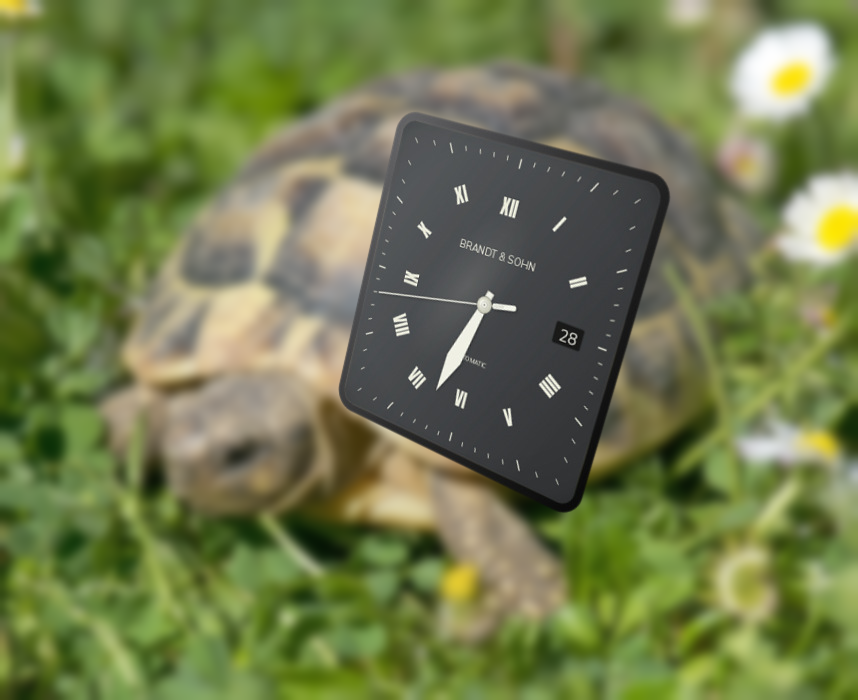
6:32:43
